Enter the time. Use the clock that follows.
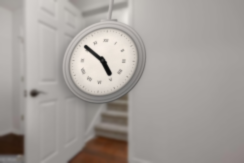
4:51
